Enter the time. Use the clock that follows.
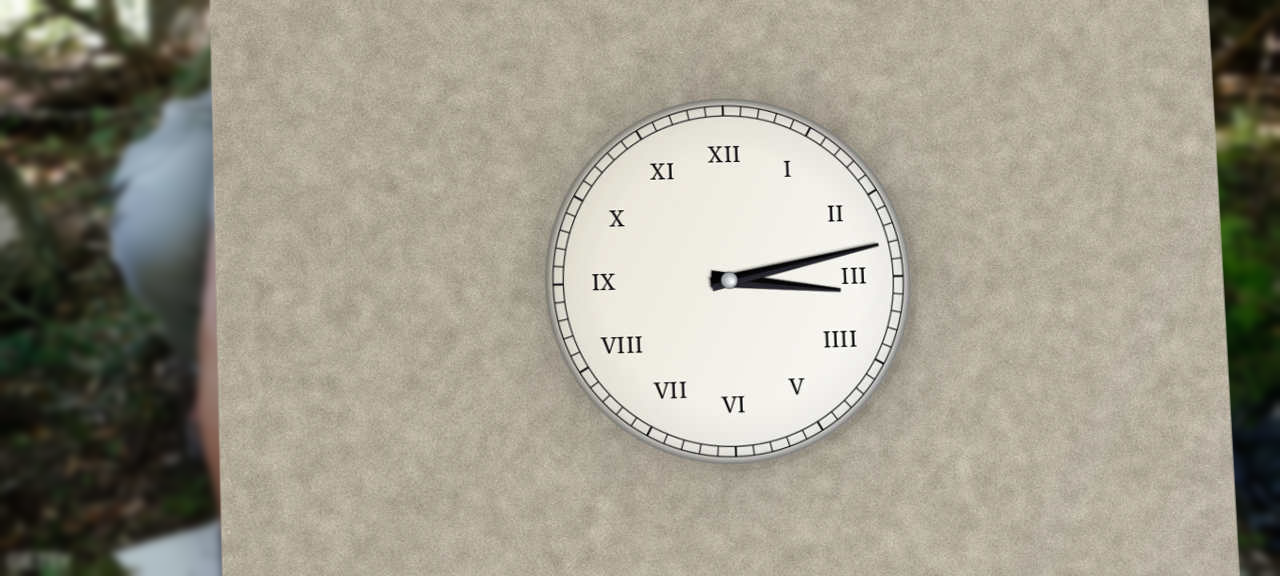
3:13
